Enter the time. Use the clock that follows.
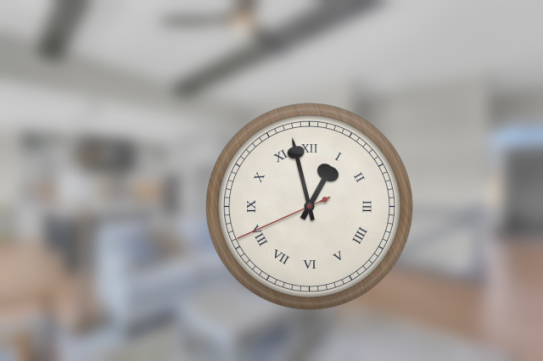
12:57:41
